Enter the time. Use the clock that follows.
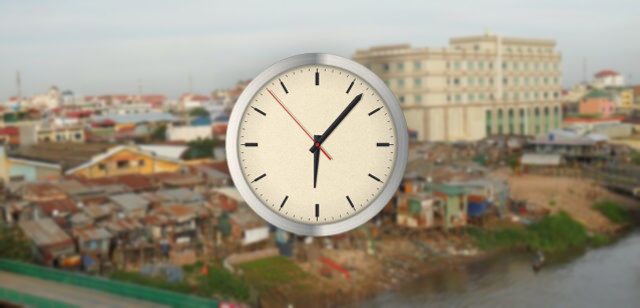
6:06:53
